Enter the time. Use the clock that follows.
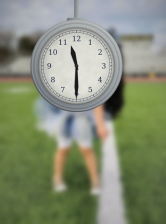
11:30
